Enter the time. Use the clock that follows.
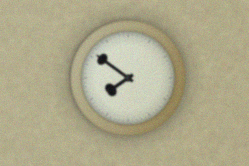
7:51
